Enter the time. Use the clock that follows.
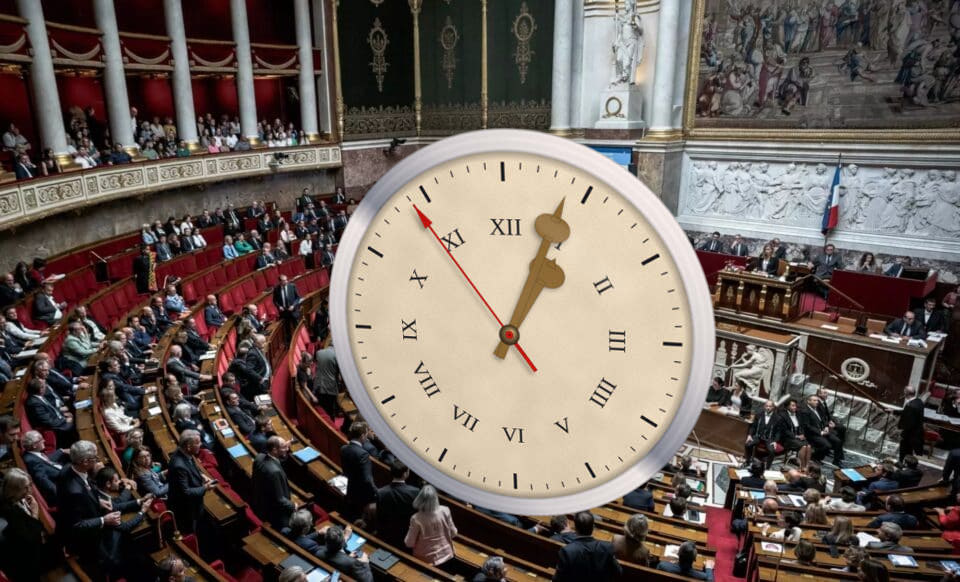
1:03:54
